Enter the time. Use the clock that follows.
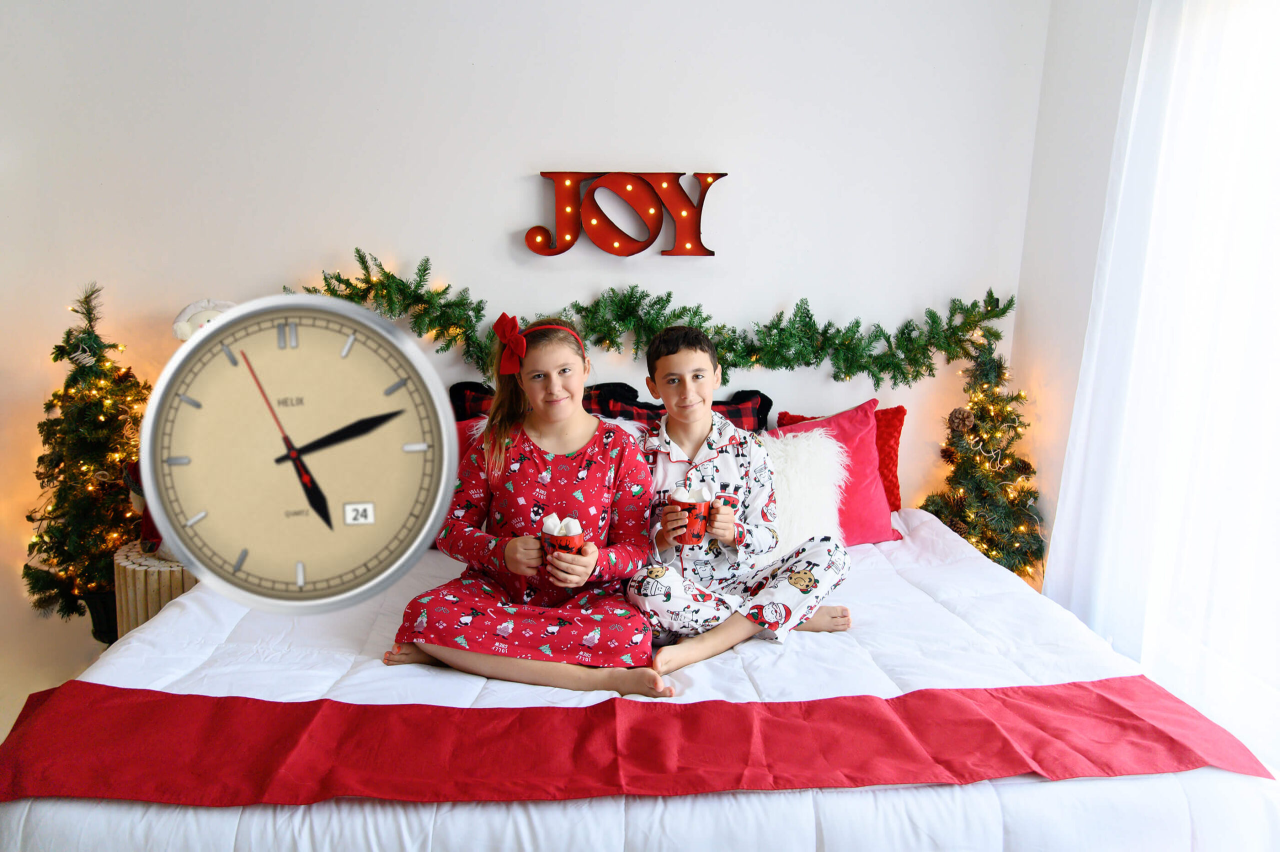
5:11:56
